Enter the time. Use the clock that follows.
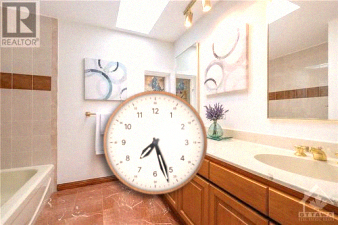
7:27
